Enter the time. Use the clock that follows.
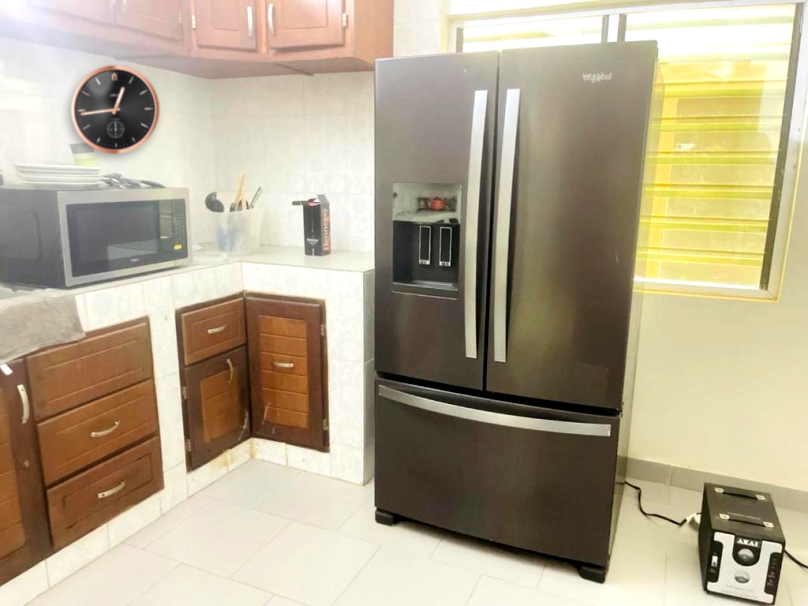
12:44
